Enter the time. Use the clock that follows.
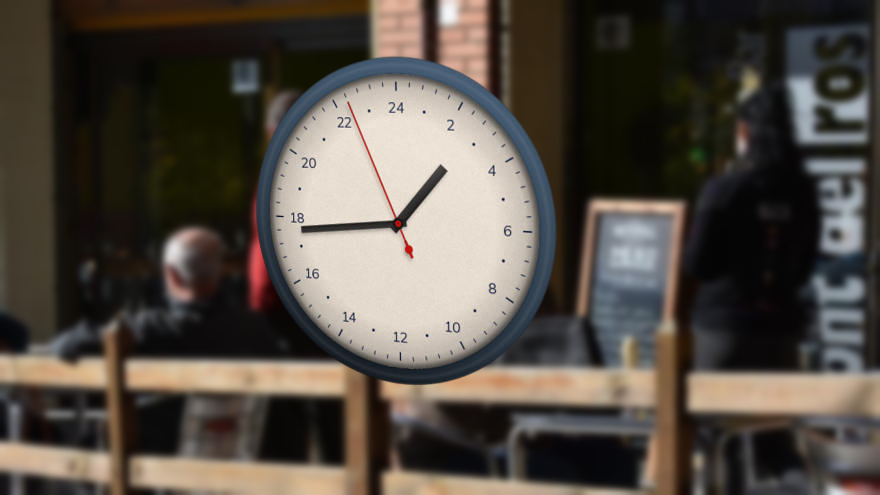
2:43:56
